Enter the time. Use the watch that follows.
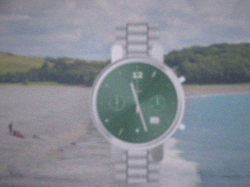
11:27
